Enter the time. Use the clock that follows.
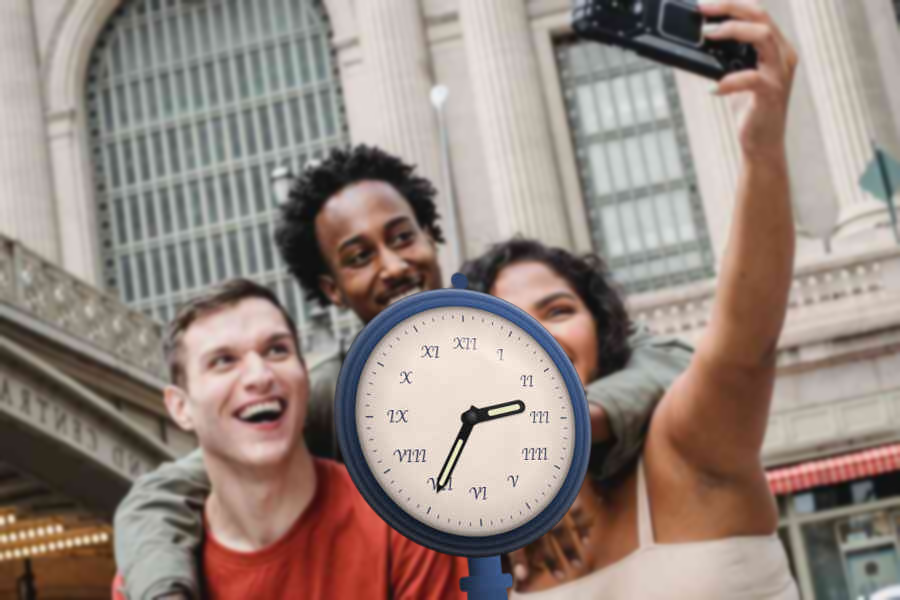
2:35
